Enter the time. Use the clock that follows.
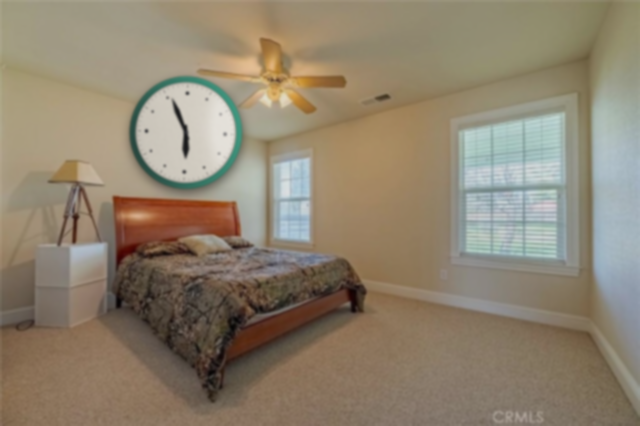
5:56
